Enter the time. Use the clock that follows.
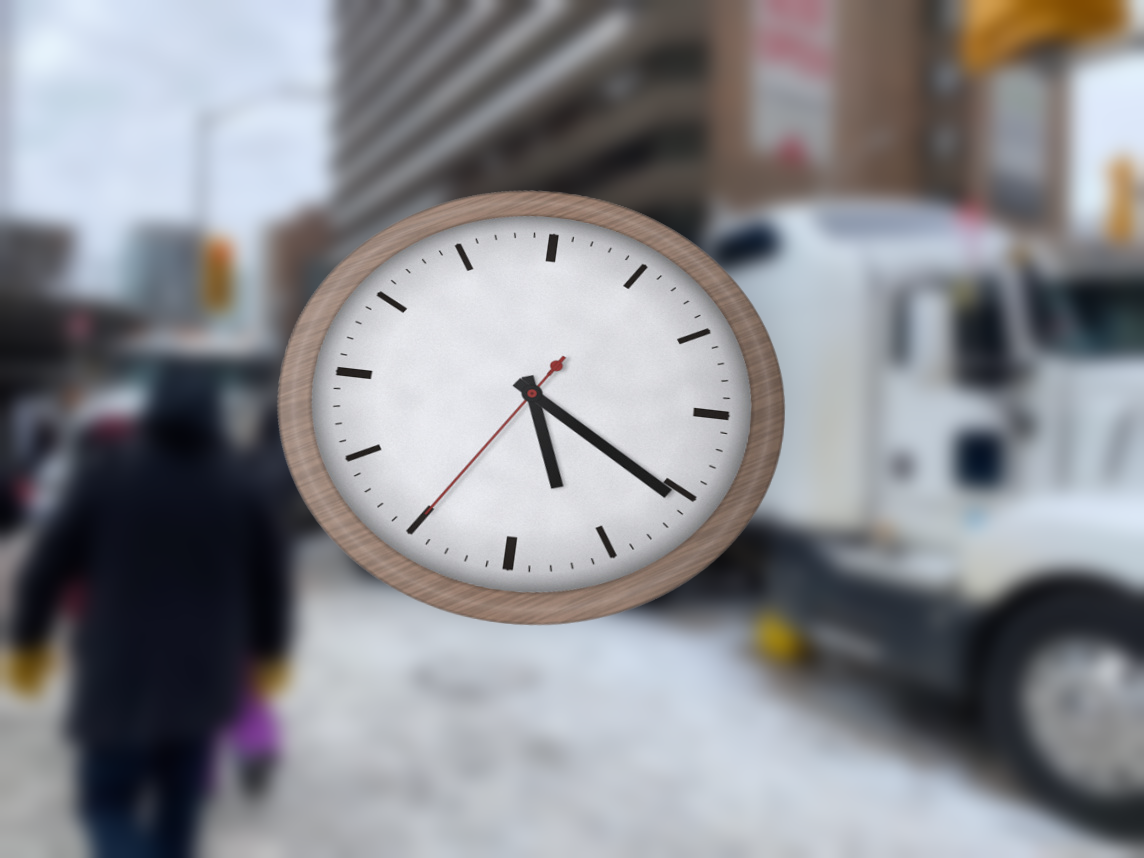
5:20:35
